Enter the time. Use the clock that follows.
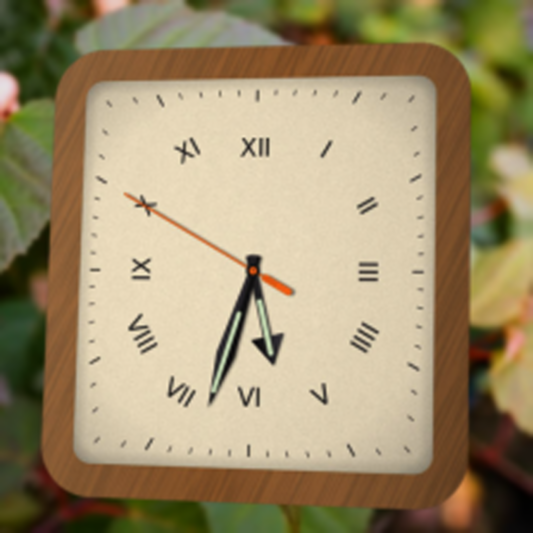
5:32:50
